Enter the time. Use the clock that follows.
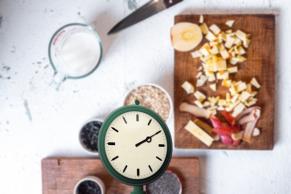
2:10
